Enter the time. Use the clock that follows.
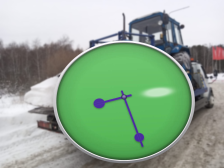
8:27
